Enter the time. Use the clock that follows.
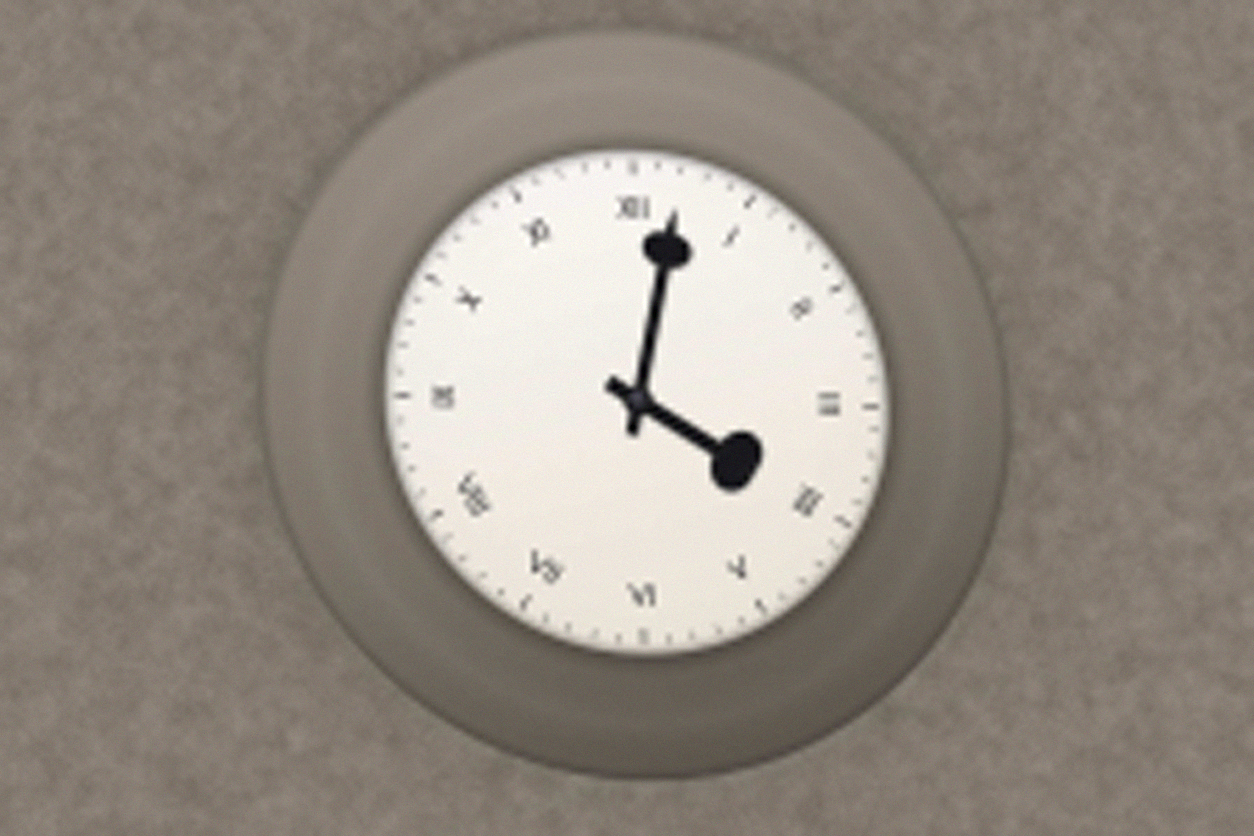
4:02
